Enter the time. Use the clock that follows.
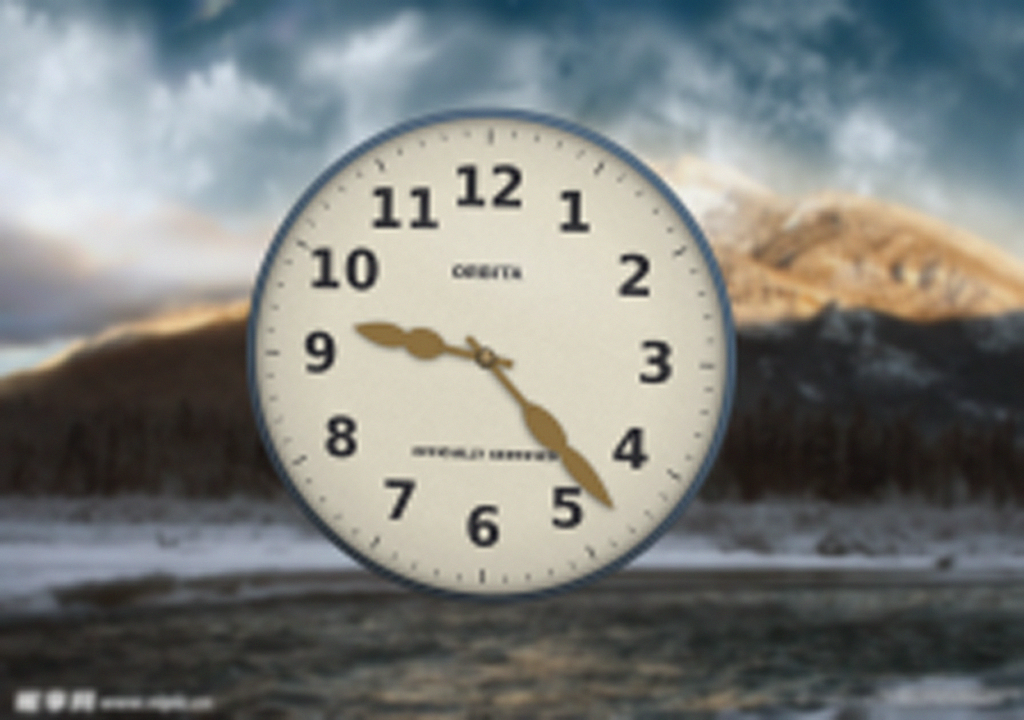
9:23
